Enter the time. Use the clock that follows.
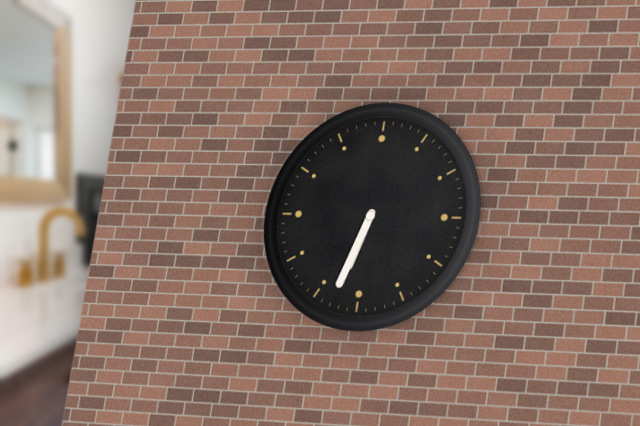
6:33
